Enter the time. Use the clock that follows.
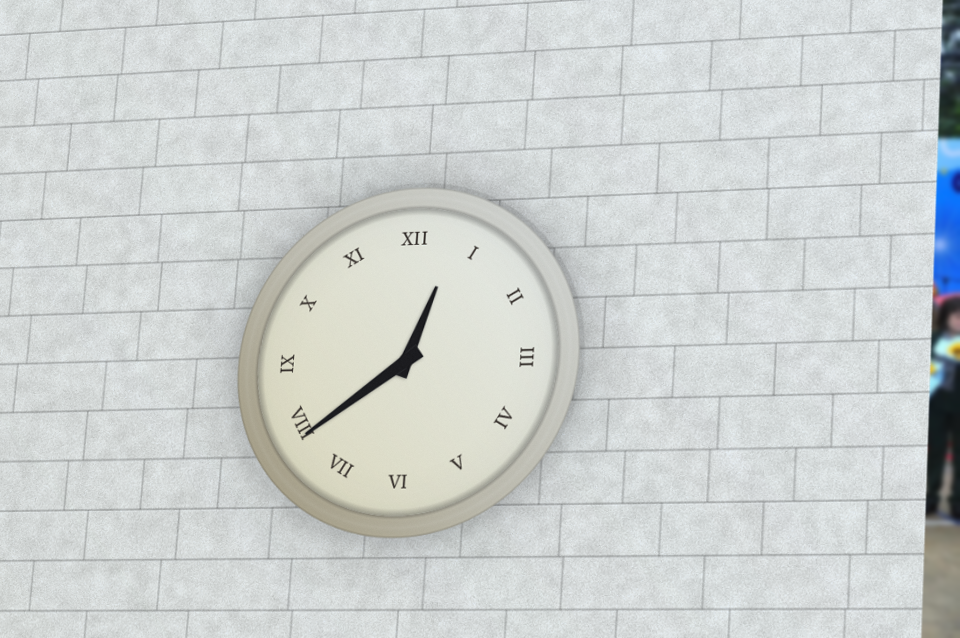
12:39
